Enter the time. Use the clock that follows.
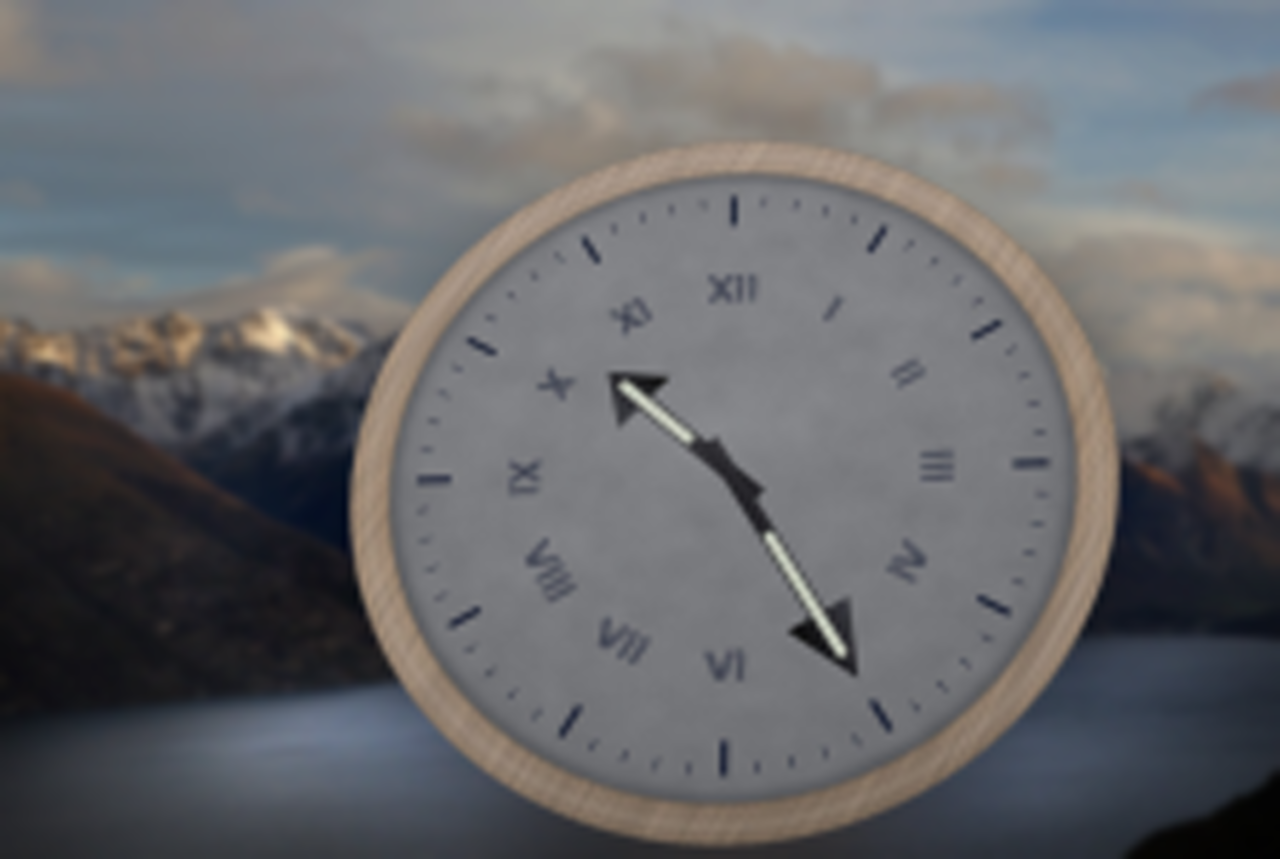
10:25
